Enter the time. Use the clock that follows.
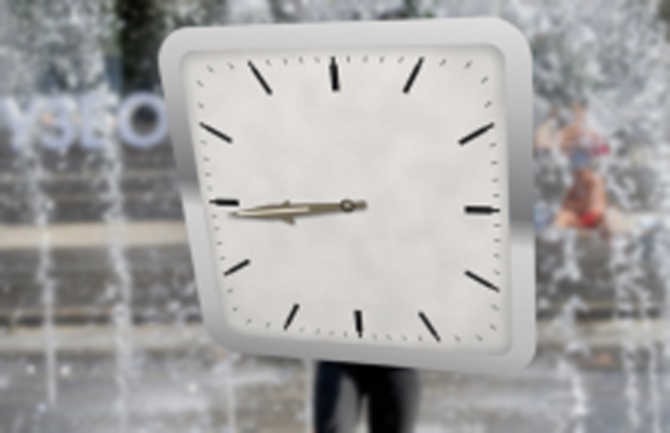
8:44
